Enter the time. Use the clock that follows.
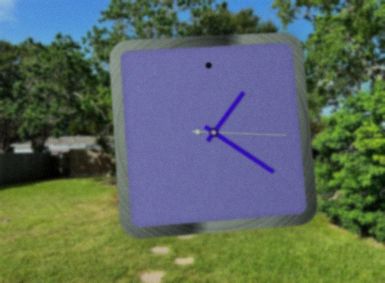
1:21:16
